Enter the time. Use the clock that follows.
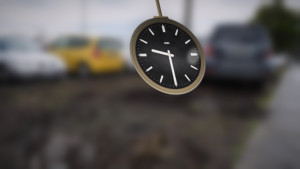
9:30
